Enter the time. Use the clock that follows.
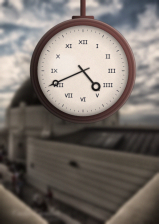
4:41
